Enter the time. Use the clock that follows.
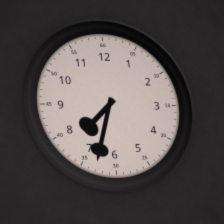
7:33
